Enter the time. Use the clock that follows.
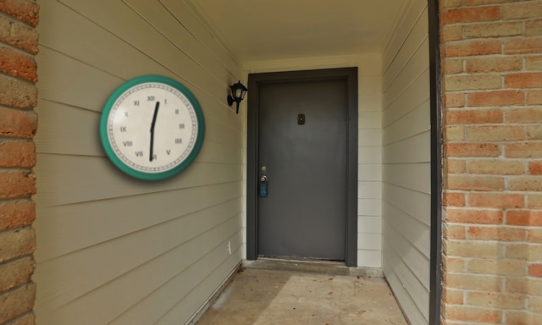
12:31
